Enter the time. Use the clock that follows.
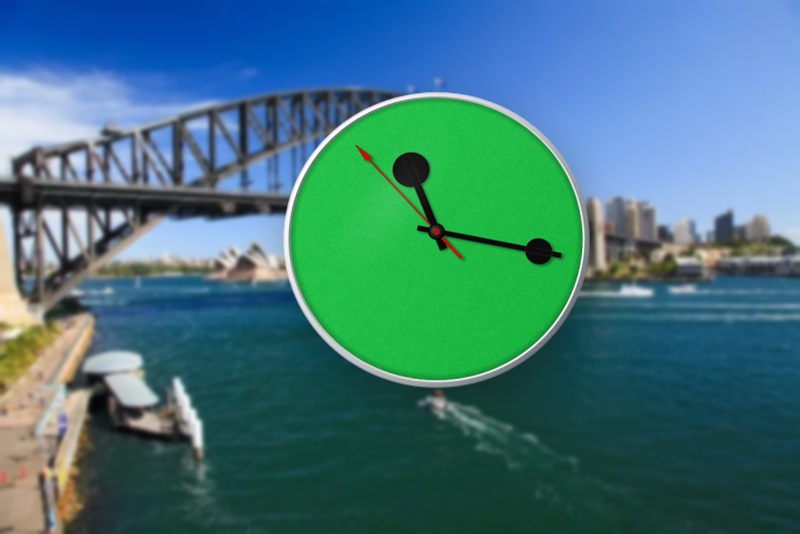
11:16:53
